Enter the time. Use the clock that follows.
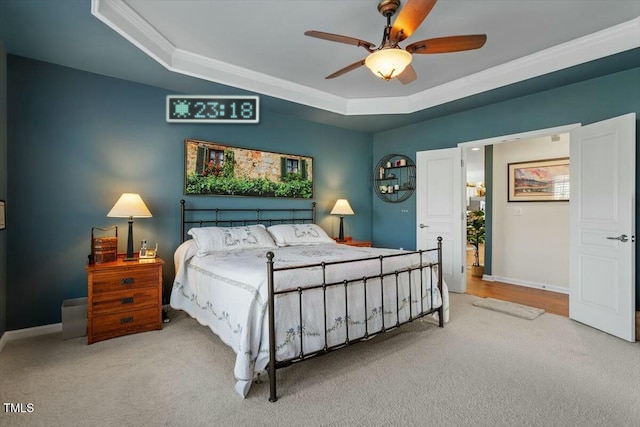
23:18
